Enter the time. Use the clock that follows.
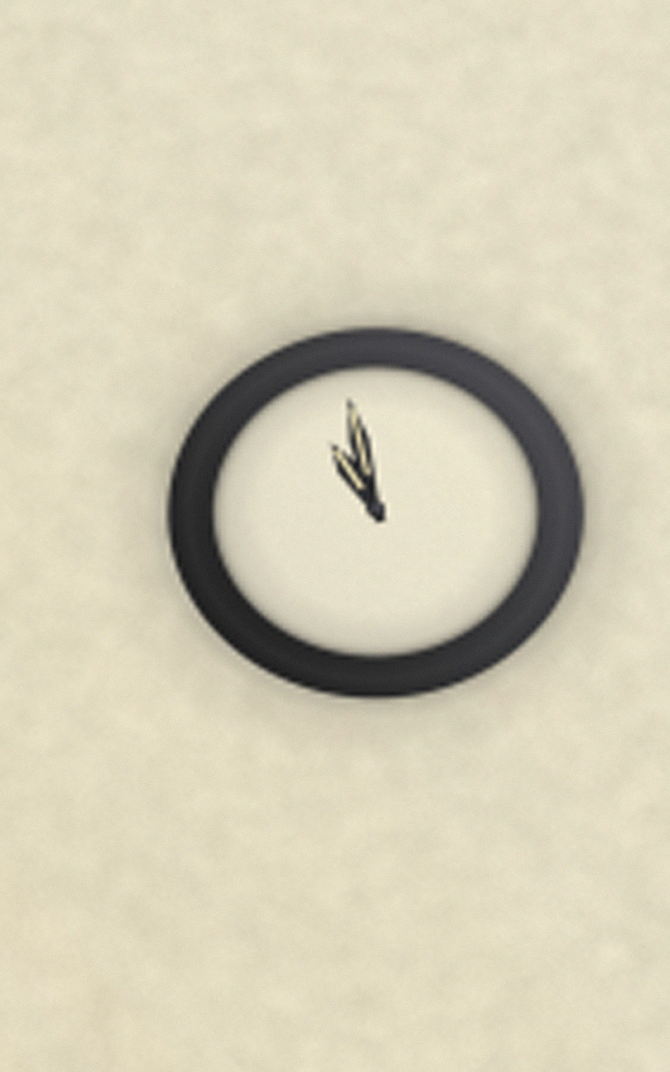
10:58
